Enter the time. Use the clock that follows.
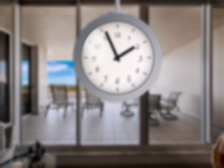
1:56
